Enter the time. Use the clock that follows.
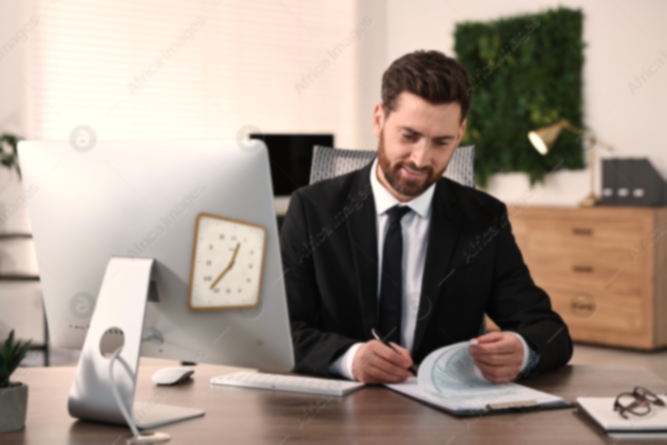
12:37
